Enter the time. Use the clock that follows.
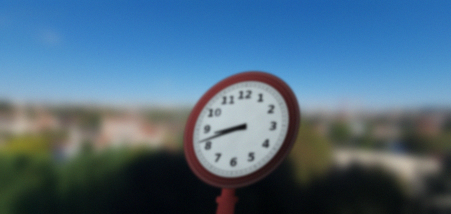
8:42
